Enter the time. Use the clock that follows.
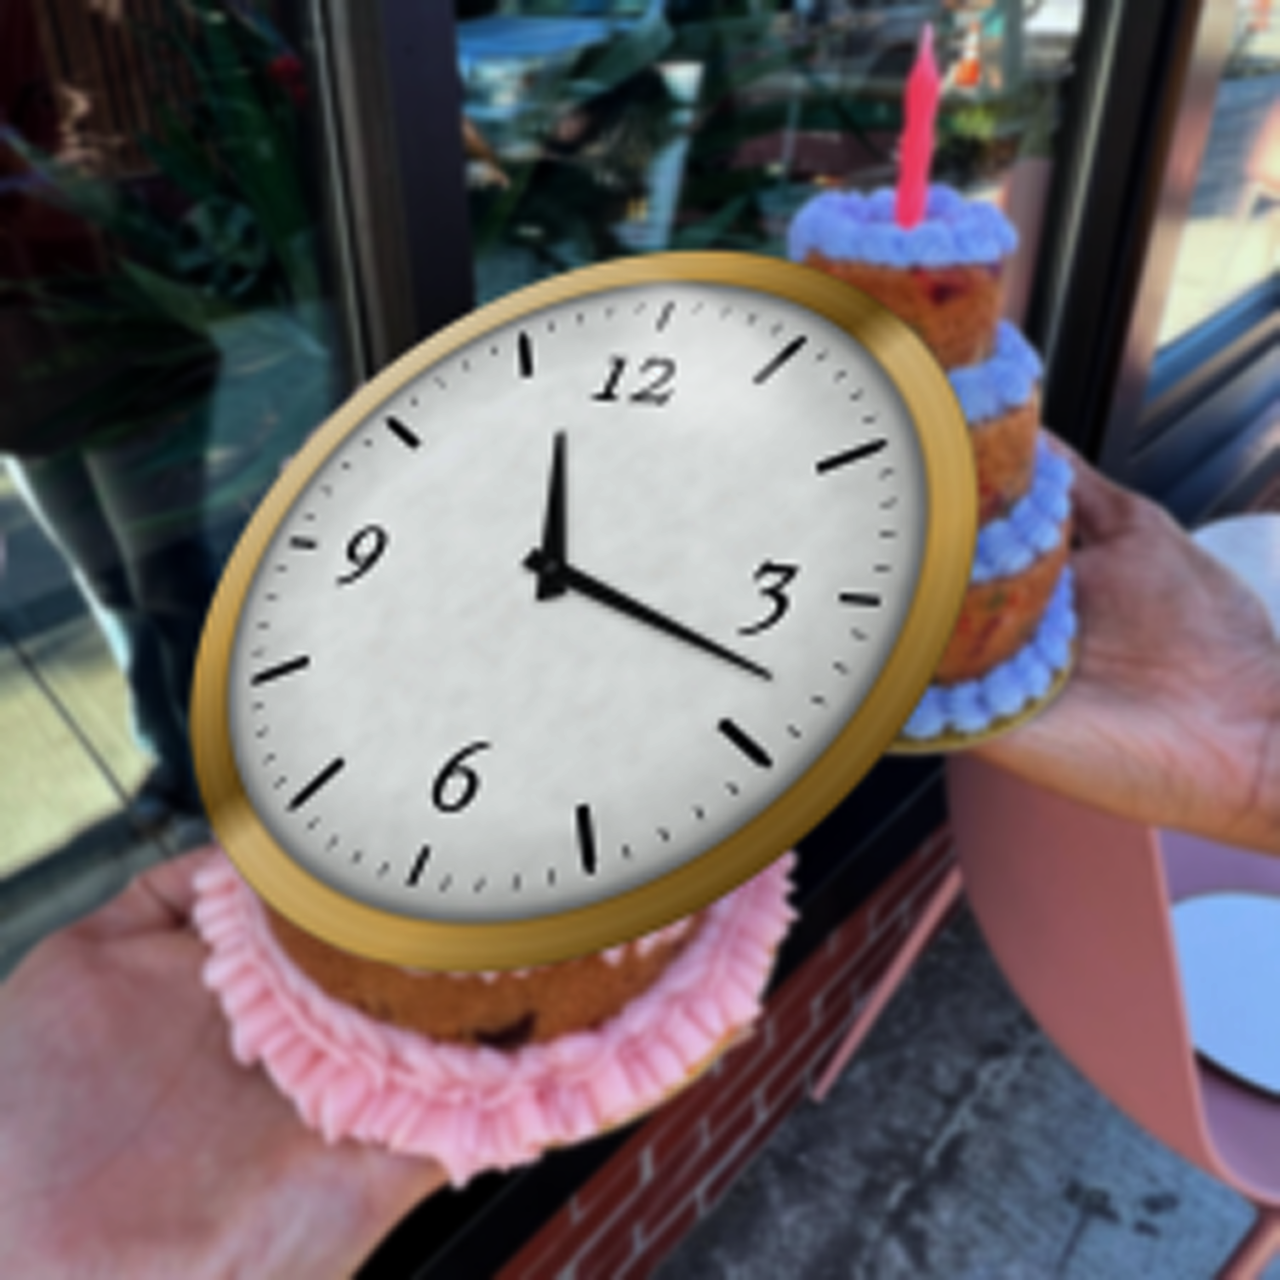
11:18
